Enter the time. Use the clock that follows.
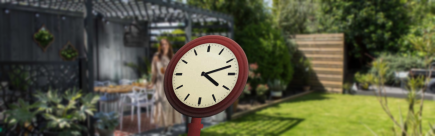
4:12
